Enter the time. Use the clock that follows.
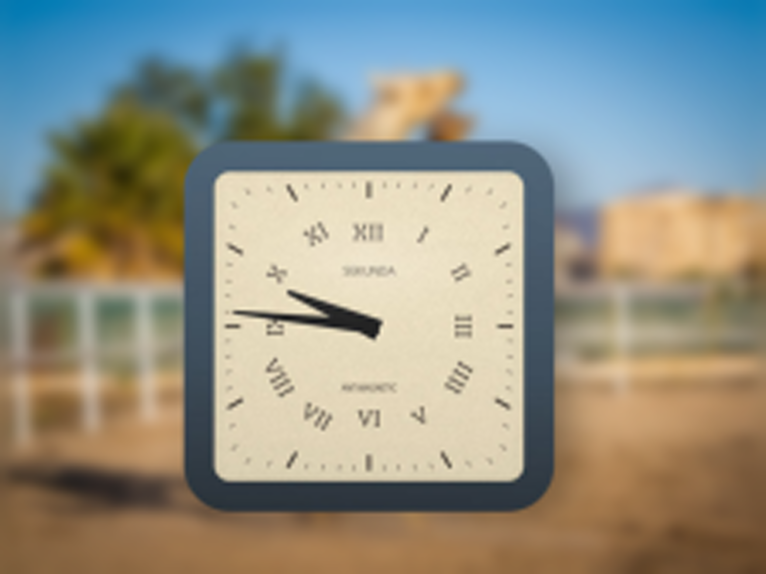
9:46
